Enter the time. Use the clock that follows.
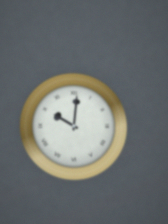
10:01
